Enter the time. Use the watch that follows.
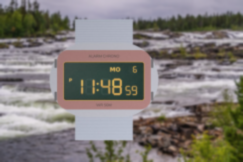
11:48:59
